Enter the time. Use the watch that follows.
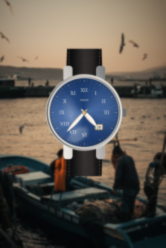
4:37
